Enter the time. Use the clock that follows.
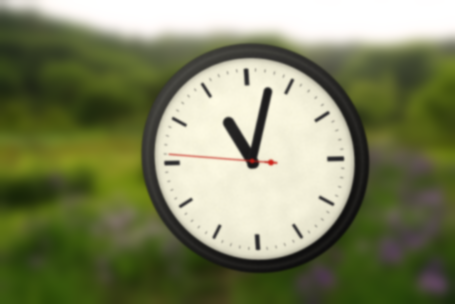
11:02:46
